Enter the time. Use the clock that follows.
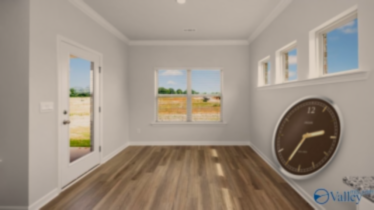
2:35
